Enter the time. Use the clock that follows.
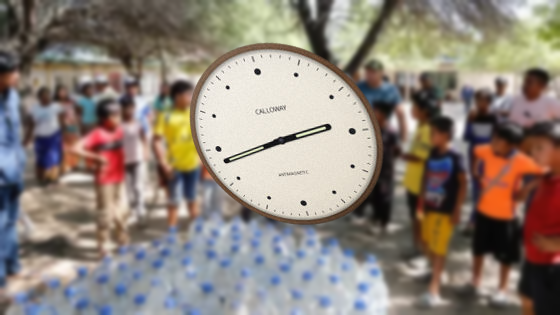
2:43
